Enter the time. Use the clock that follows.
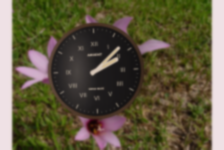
2:08
